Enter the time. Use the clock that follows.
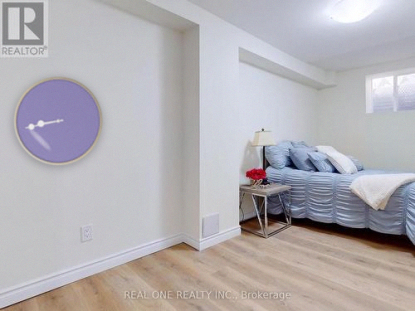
8:43
